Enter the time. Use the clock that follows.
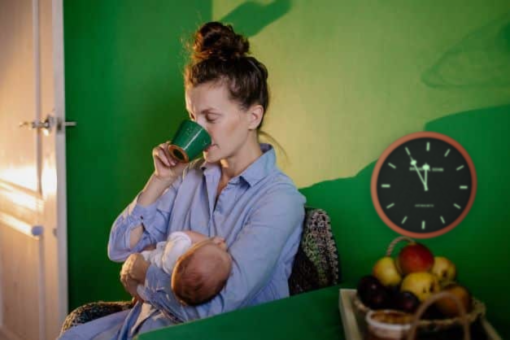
11:55
